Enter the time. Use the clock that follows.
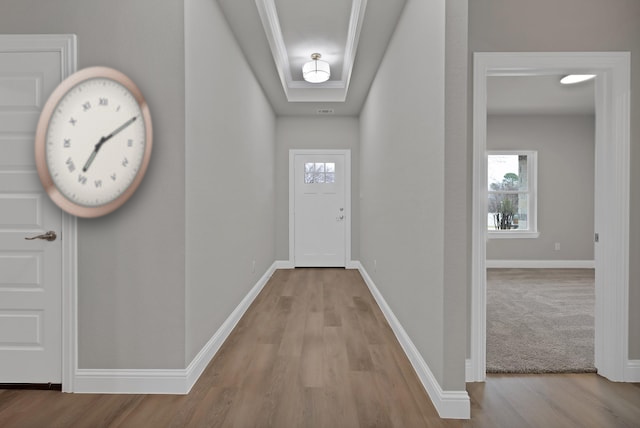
7:10
